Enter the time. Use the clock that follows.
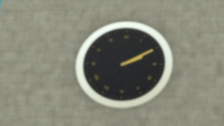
2:10
